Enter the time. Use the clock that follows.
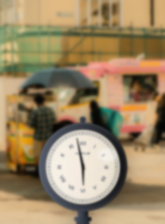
5:58
